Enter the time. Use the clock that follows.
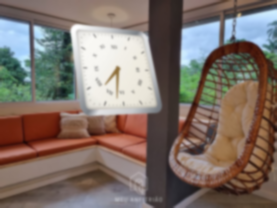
7:32
